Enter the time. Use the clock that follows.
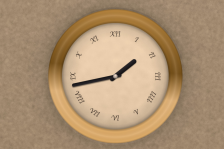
1:43
